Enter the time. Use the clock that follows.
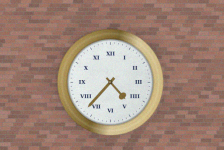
4:37
